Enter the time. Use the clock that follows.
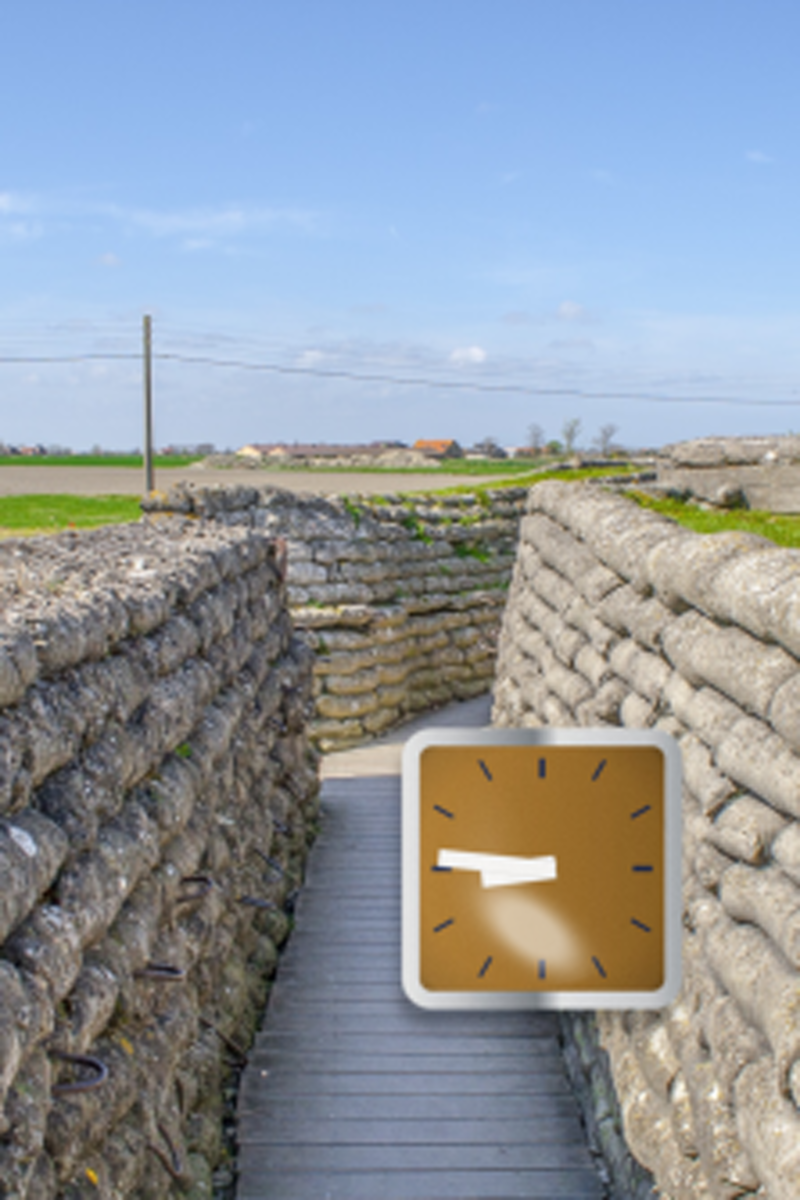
8:46
